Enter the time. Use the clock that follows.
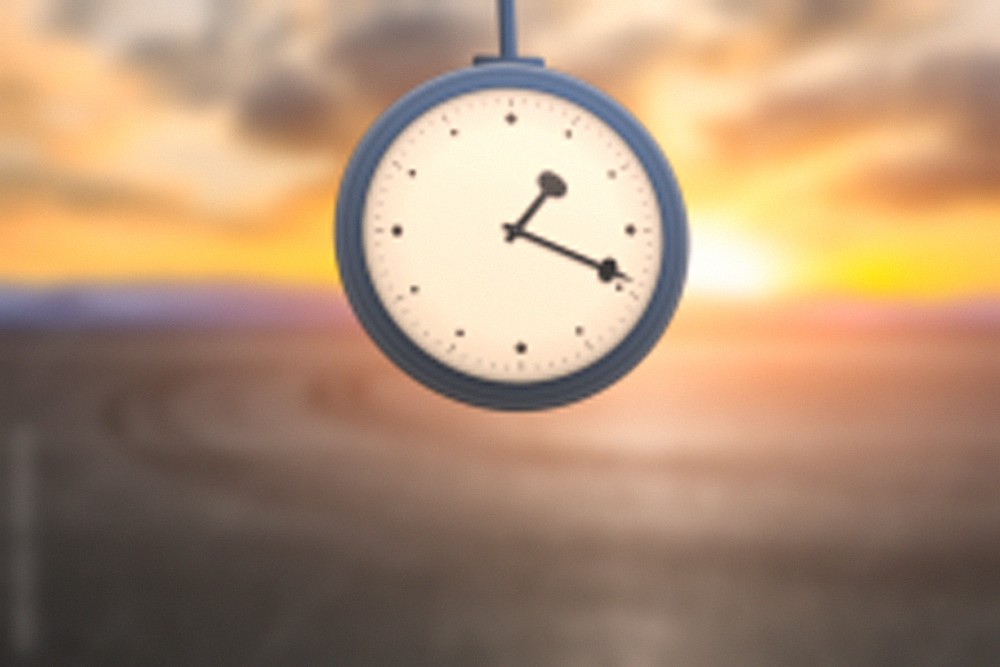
1:19
